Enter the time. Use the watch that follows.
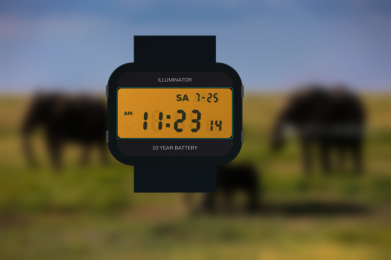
11:23:14
